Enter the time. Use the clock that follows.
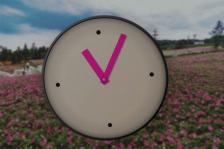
11:05
